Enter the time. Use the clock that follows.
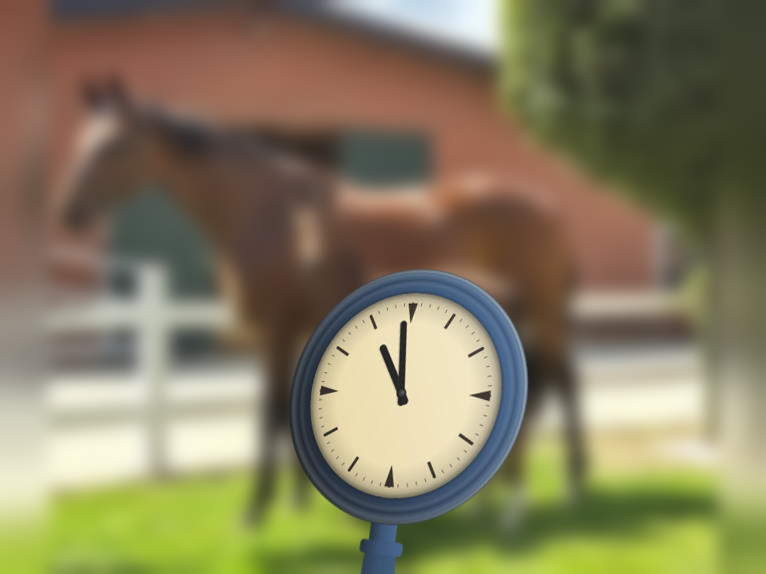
10:59
